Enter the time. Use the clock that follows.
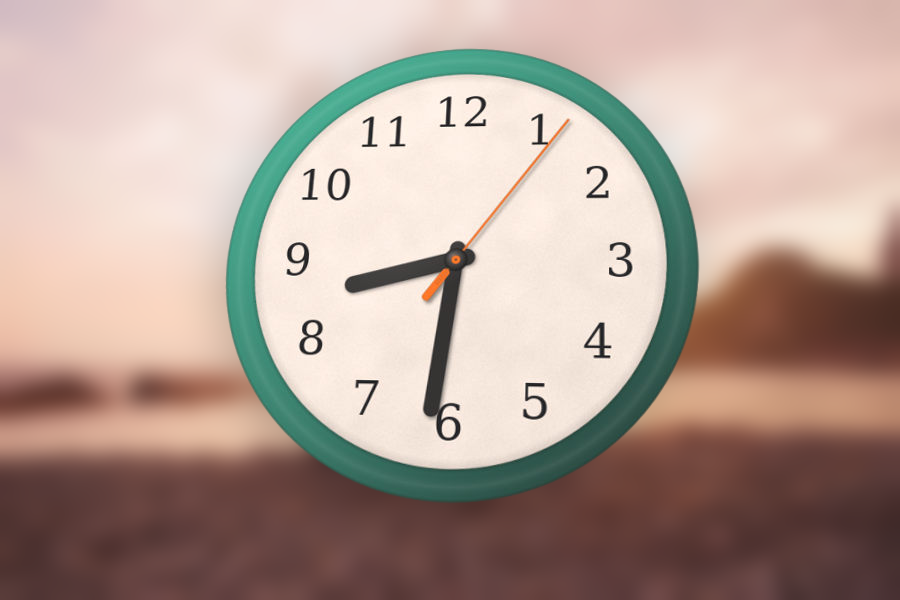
8:31:06
